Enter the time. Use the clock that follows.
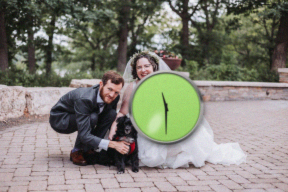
11:30
